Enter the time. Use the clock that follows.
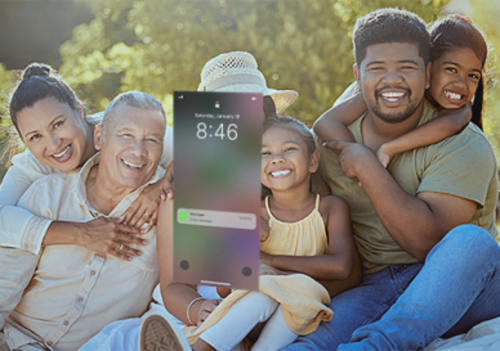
8:46
